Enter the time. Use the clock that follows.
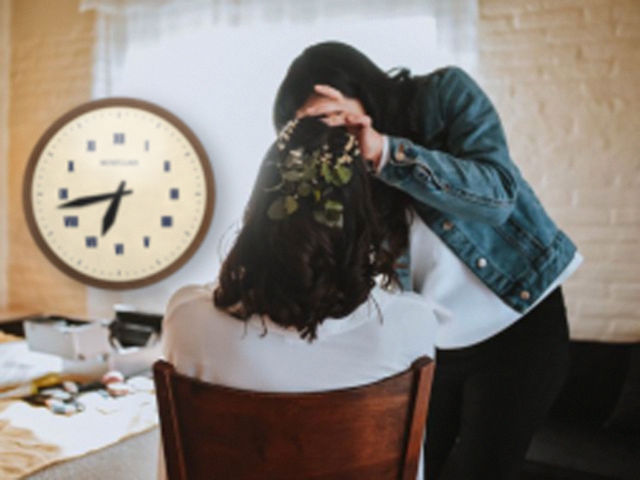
6:43
